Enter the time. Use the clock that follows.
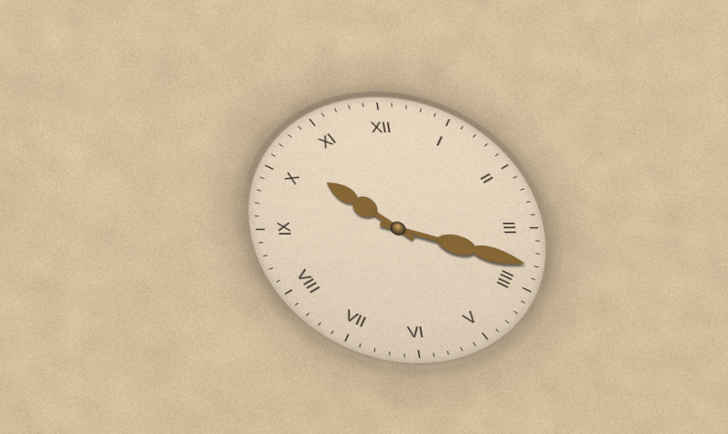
10:18
